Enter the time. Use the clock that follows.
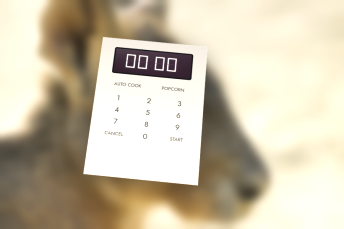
0:00
